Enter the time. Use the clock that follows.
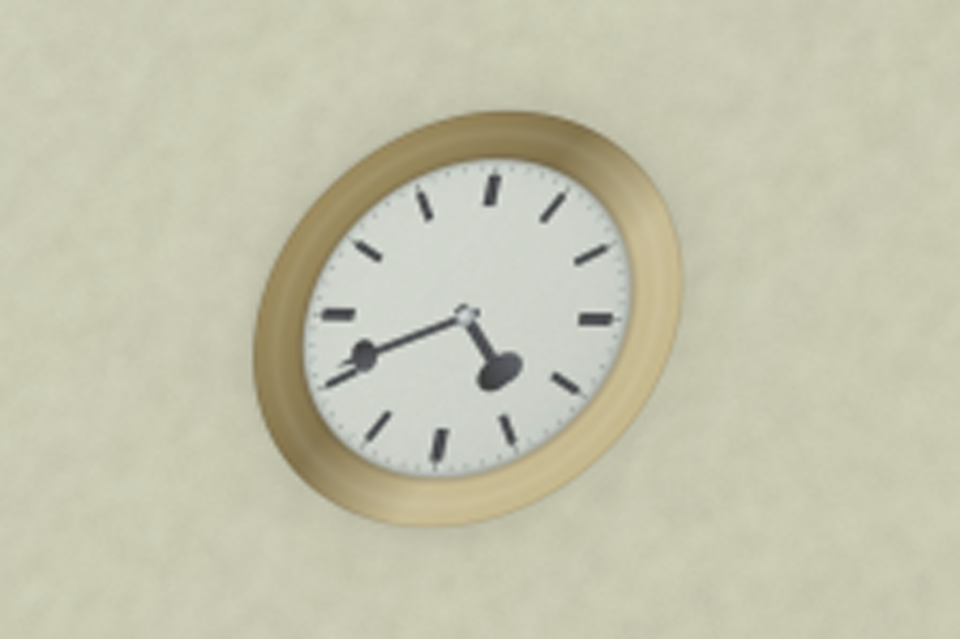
4:41
